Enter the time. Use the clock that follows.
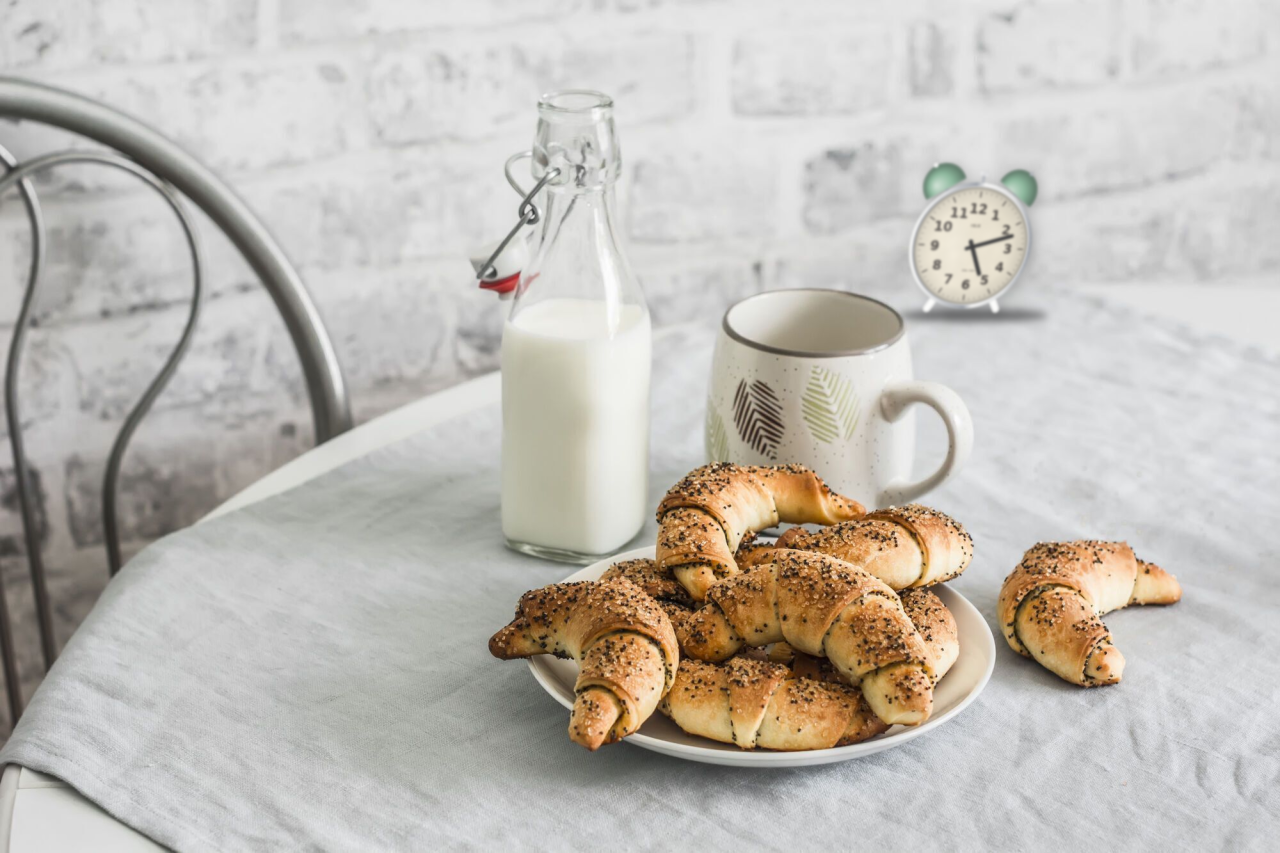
5:12
